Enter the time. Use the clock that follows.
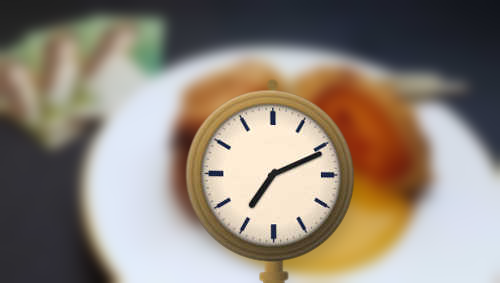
7:11
